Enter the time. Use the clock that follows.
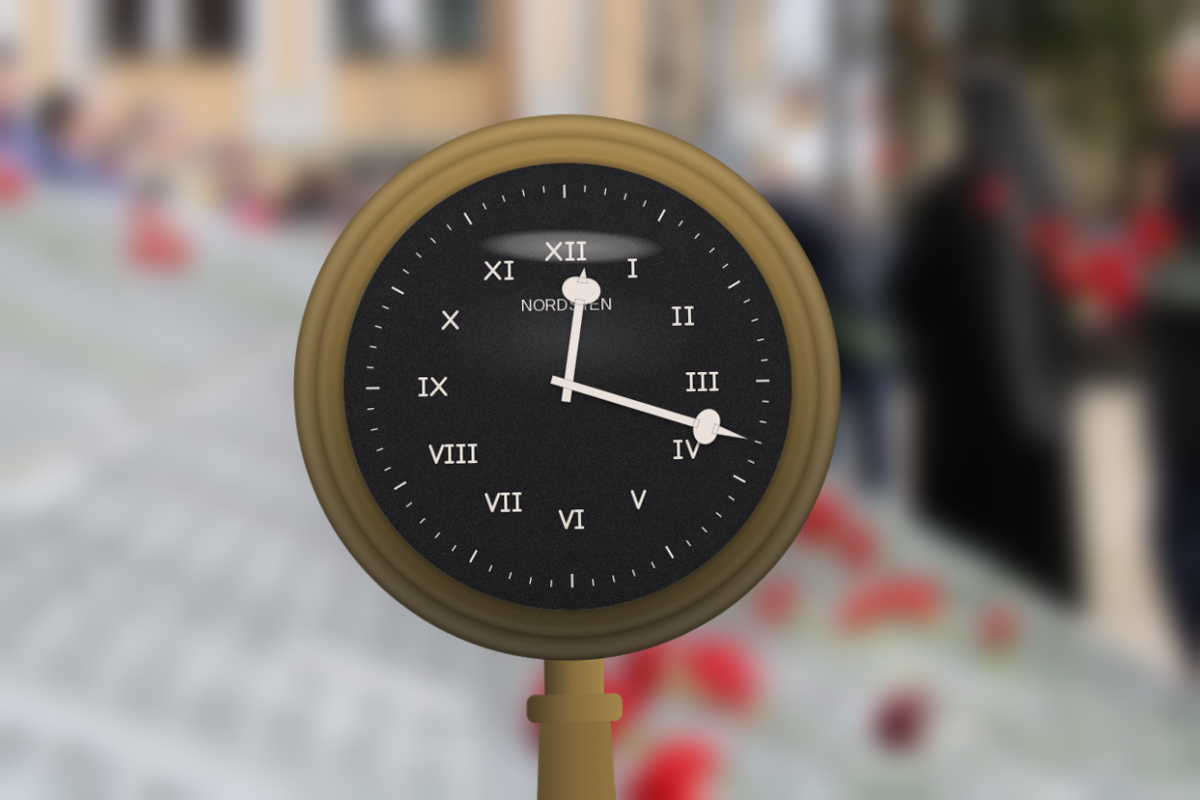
12:18
